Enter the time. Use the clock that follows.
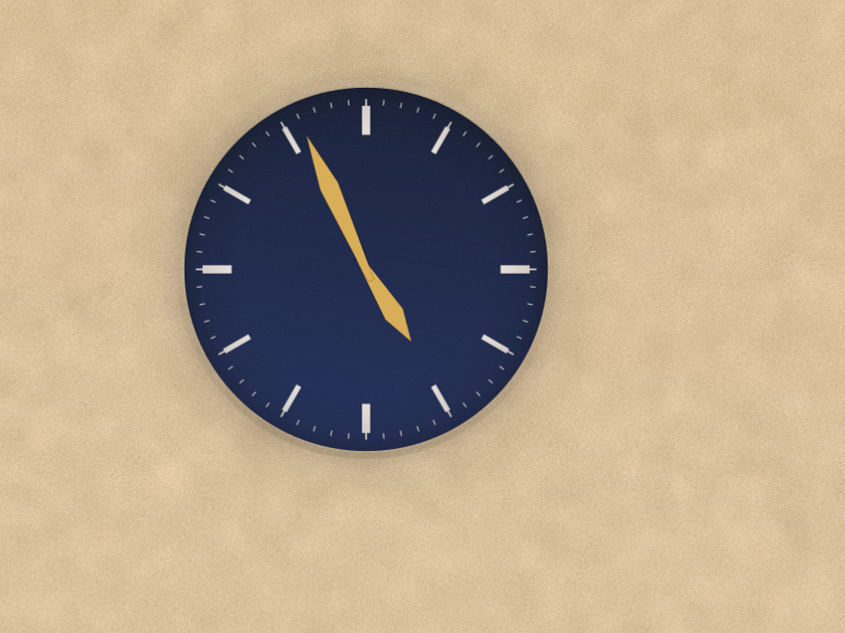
4:56
